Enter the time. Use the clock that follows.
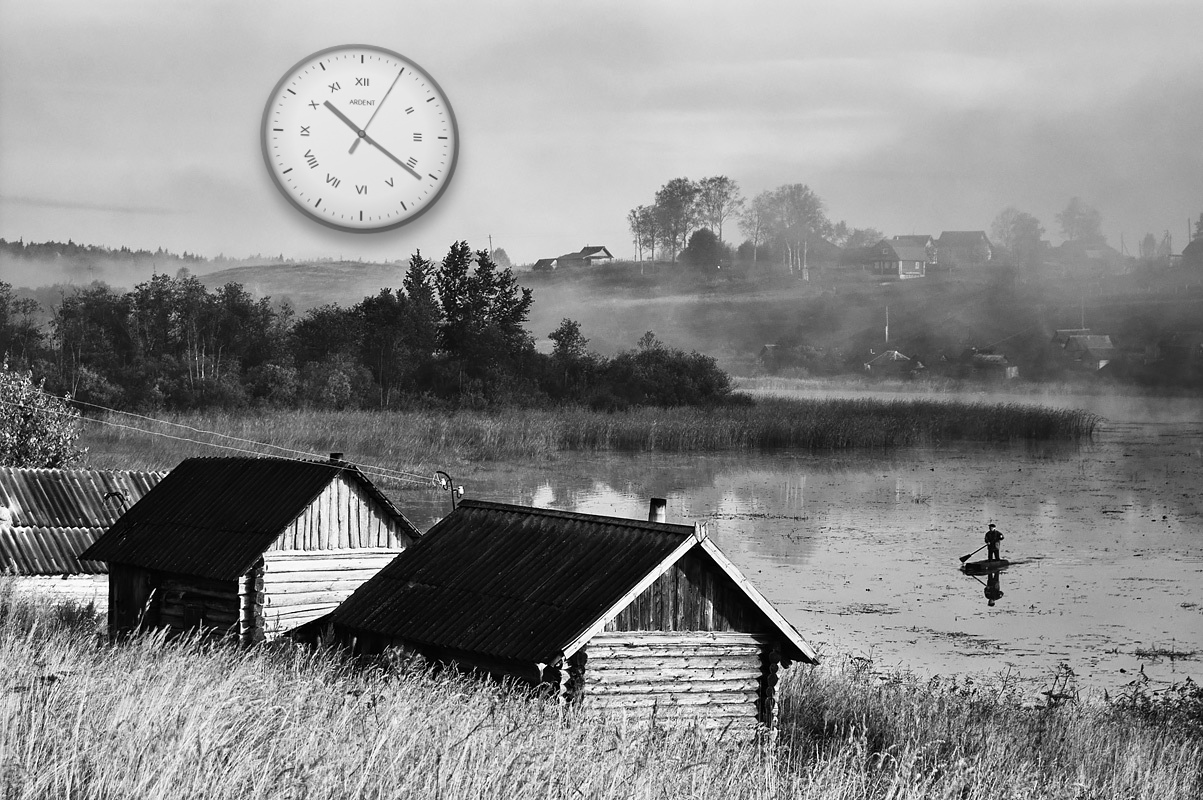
10:21:05
